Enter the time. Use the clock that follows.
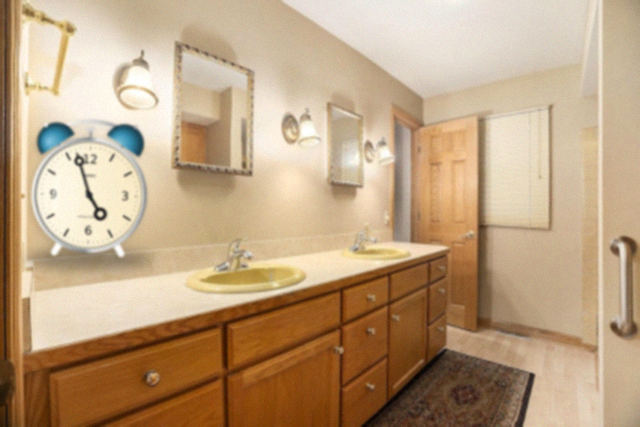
4:57
